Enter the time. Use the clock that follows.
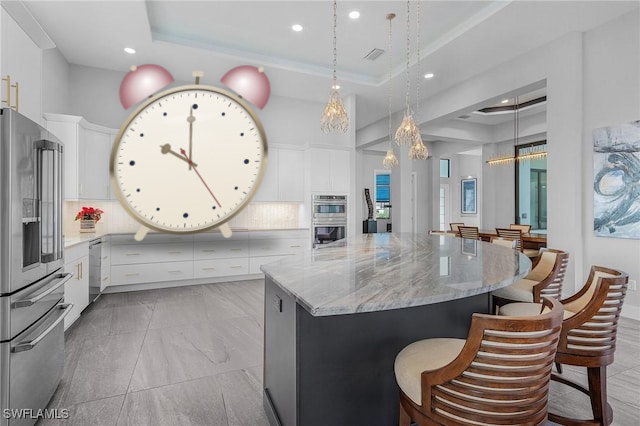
9:59:24
